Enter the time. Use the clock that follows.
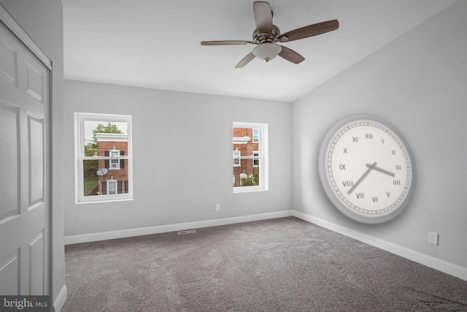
3:38
